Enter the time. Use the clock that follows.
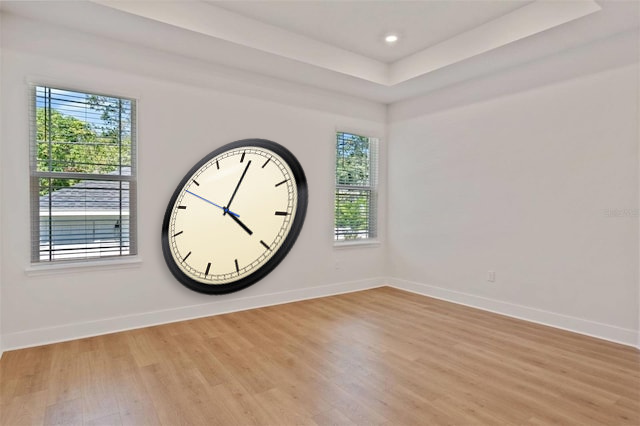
4:01:48
